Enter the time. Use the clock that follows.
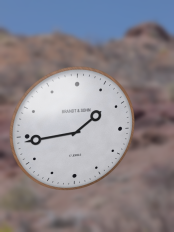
1:44
